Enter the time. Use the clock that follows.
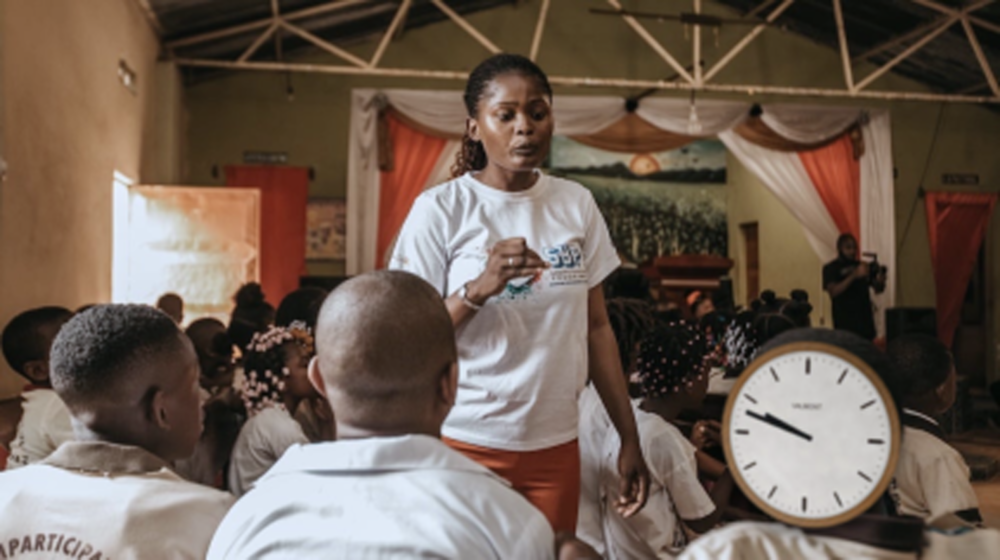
9:48
